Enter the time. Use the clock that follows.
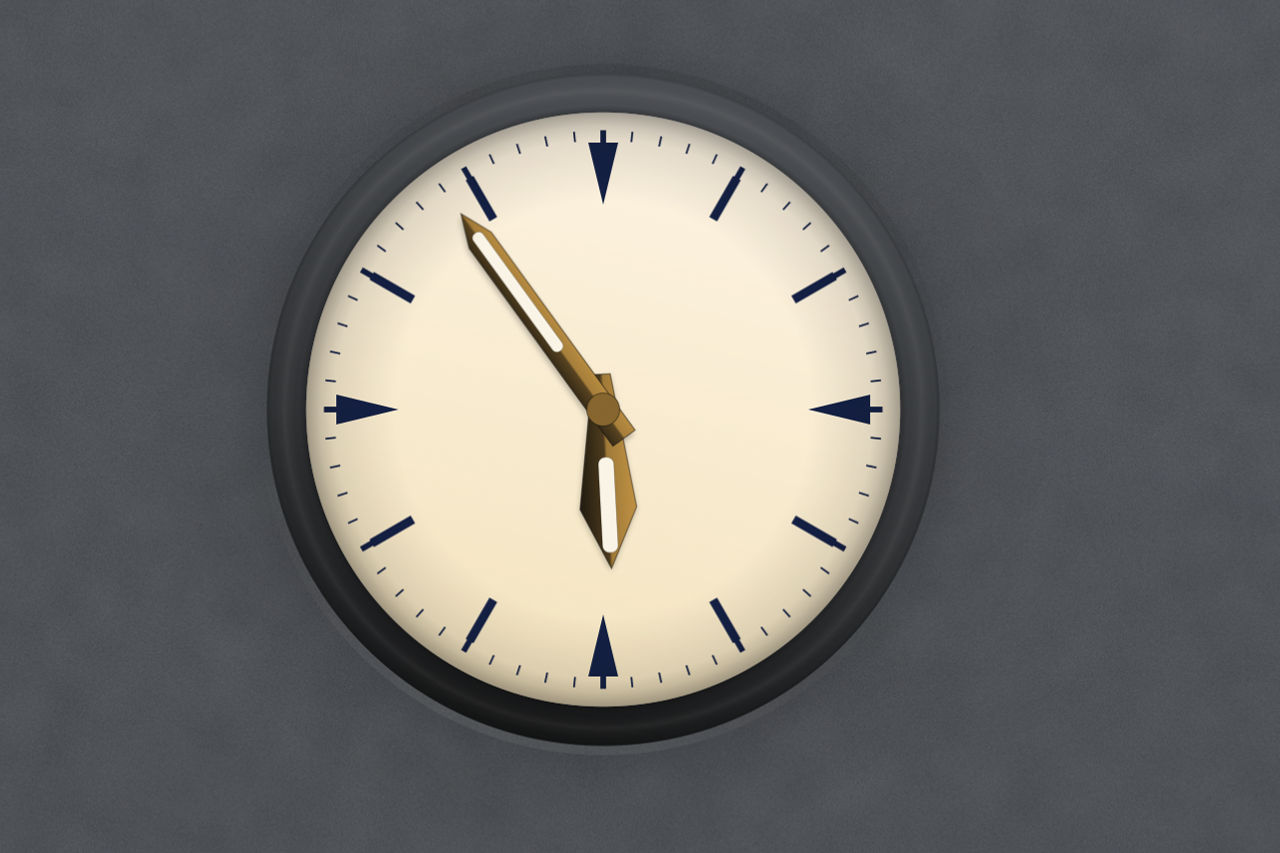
5:54
